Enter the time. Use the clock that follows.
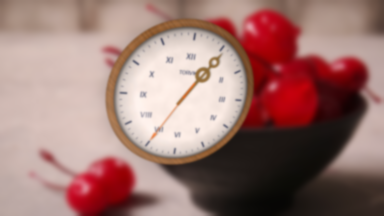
1:05:35
